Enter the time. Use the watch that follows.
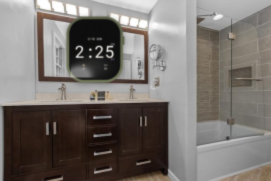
2:25
